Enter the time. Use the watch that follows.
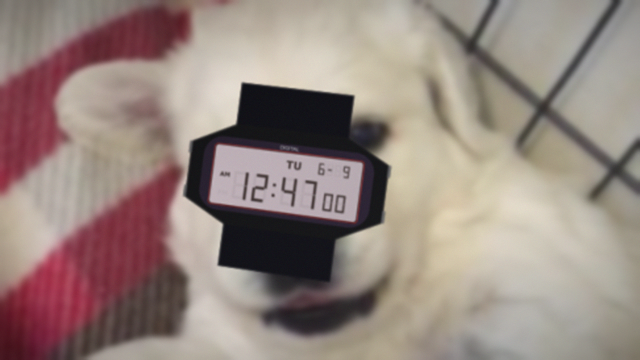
12:47:00
